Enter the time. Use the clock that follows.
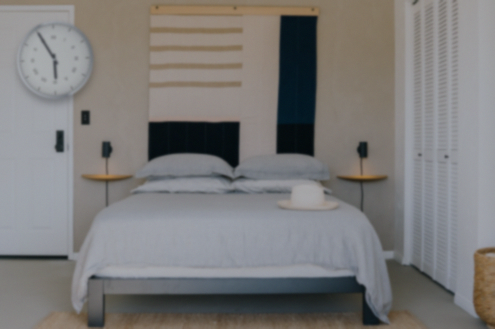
5:55
